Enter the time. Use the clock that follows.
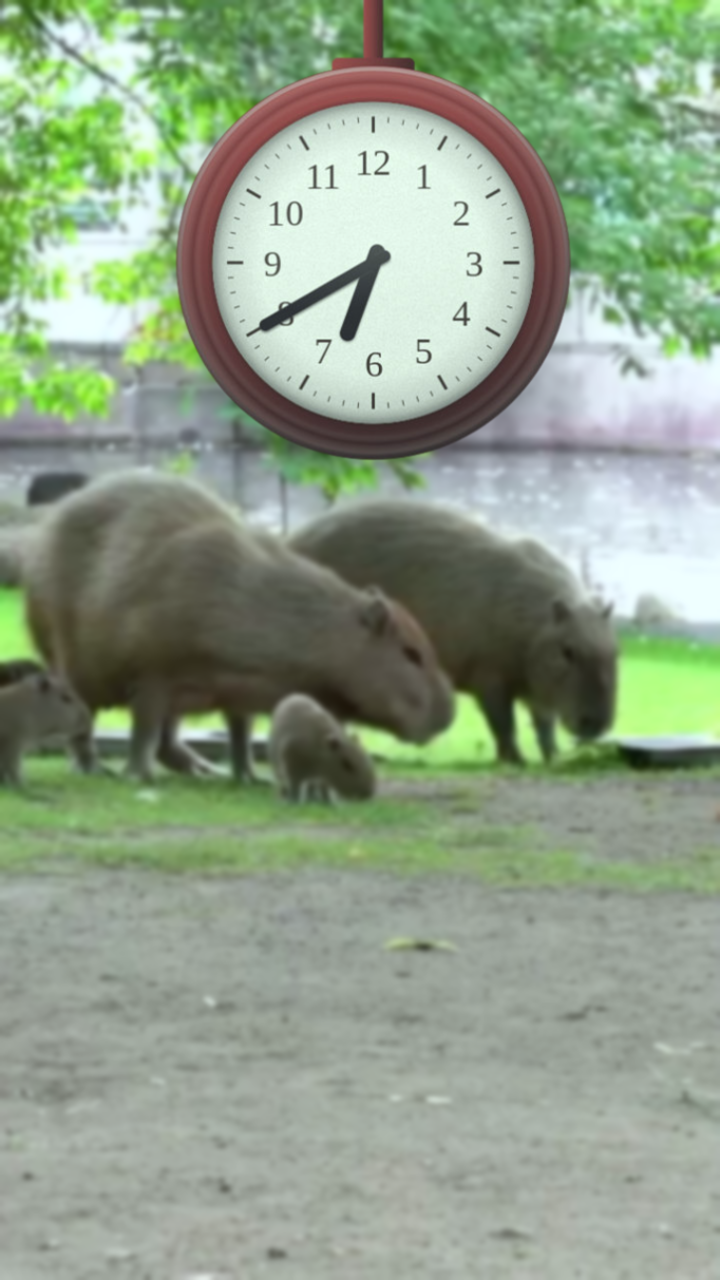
6:40
